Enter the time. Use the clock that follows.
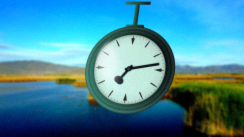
7:13
